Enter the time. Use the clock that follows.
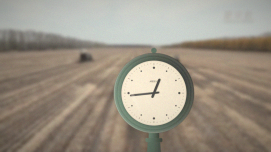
12:44
